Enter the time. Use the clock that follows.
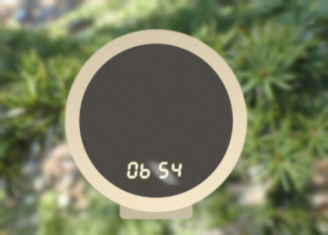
6:54
